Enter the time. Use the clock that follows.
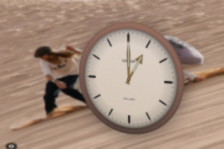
1:00
